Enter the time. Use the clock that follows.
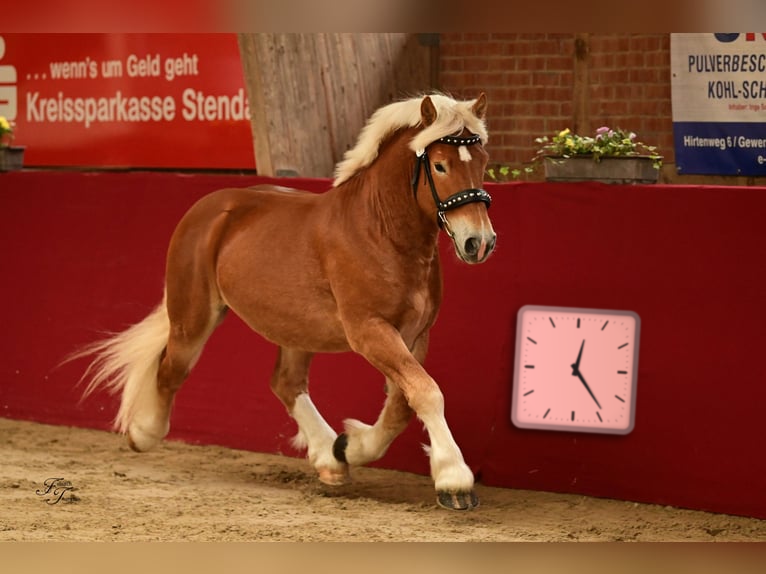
12:24
